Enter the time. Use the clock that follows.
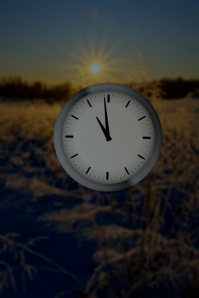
10:59
